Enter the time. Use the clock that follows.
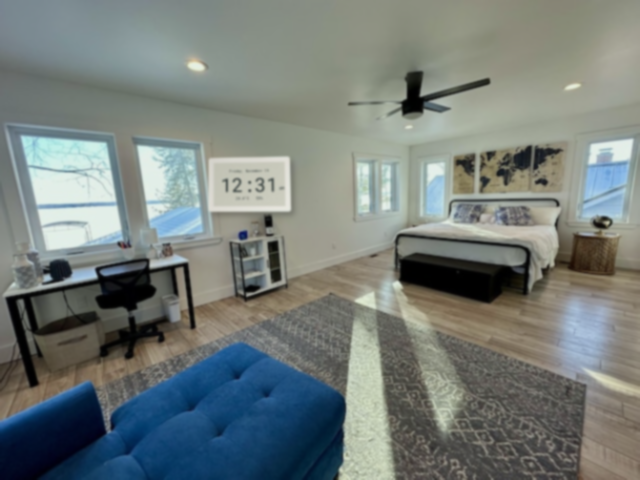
12:31
